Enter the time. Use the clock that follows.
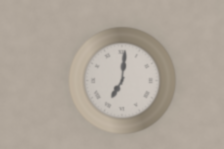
7:01
